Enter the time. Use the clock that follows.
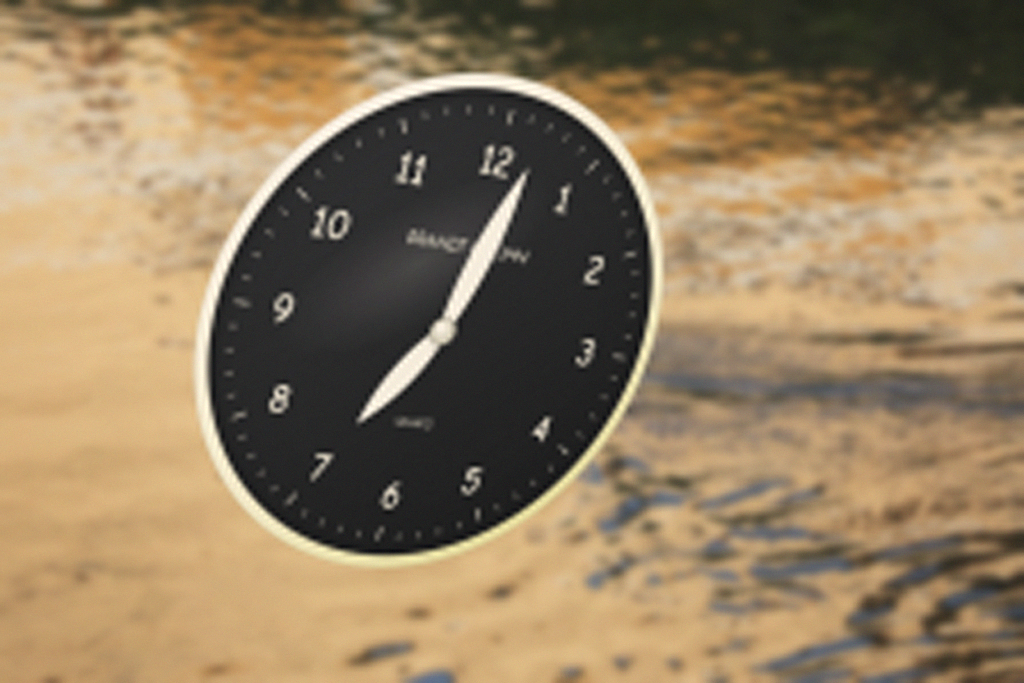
7:02
